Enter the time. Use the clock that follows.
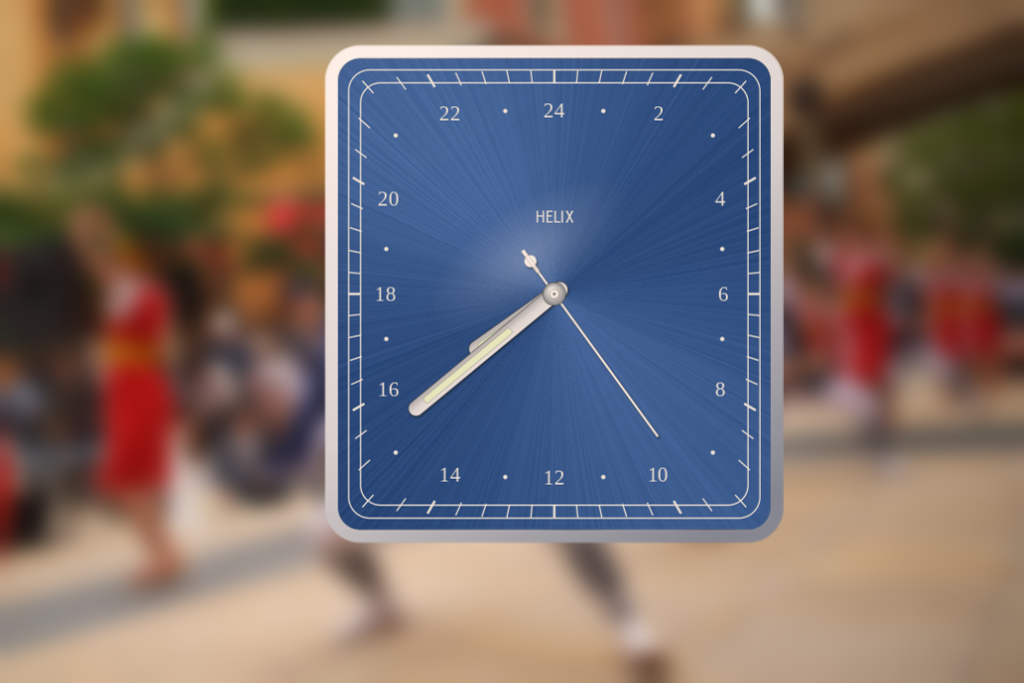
15:38:24
